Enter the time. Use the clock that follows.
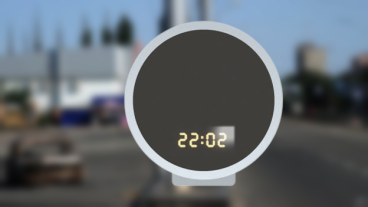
22:02
